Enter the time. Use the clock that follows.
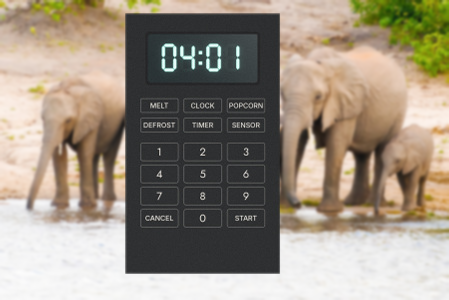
4:01
